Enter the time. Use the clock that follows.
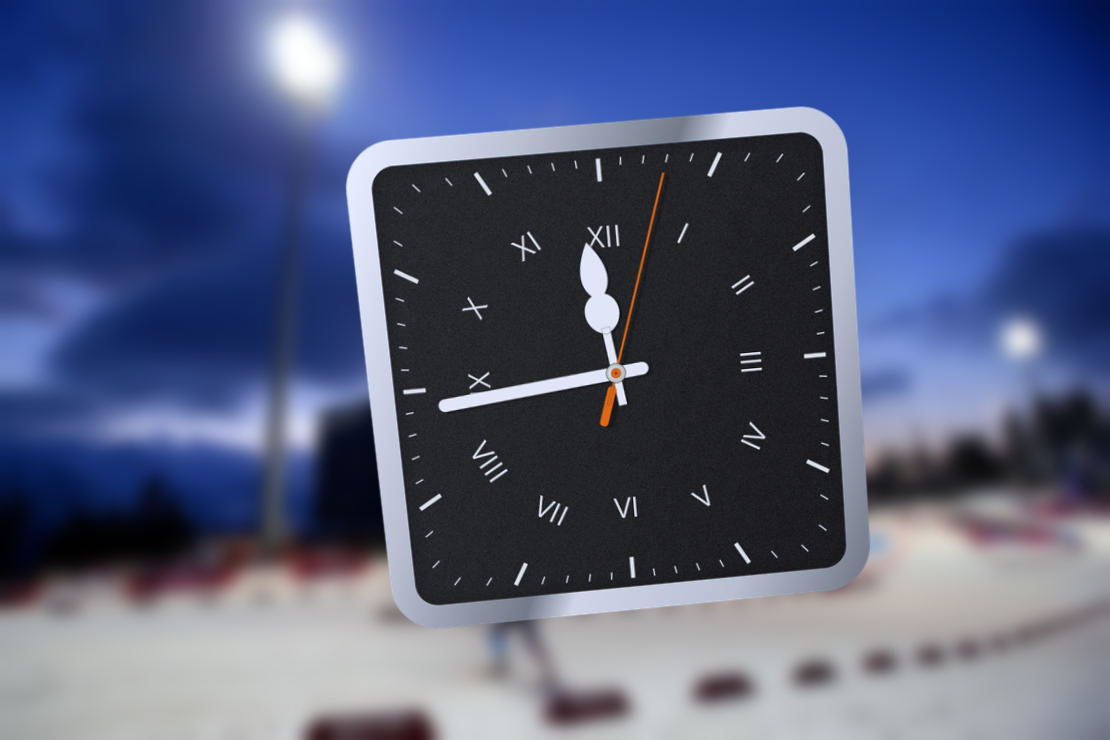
11:44:03
